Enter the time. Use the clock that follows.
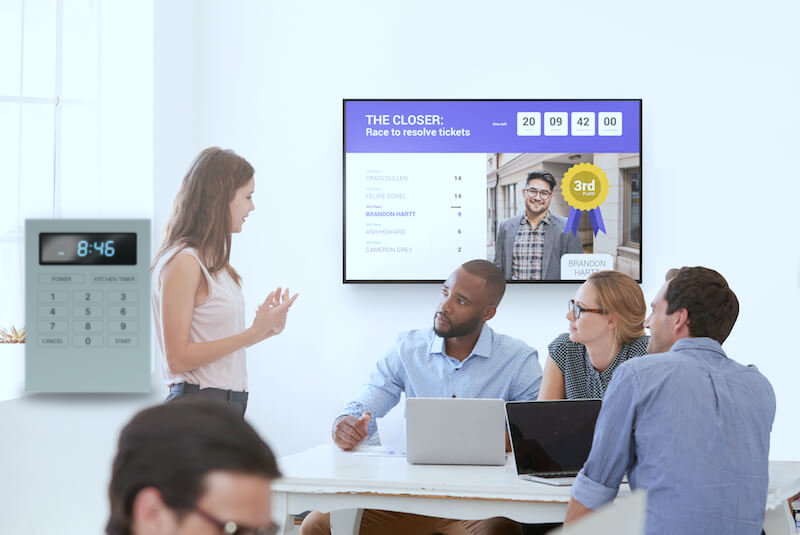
8:46
